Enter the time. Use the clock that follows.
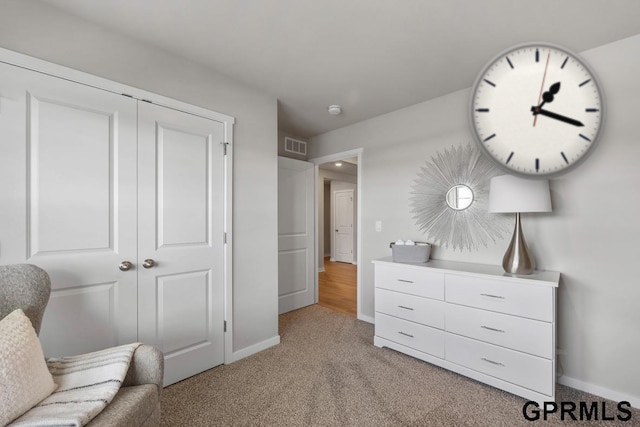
1:18:02
